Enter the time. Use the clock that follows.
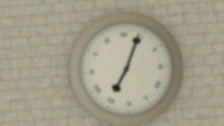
7:04
